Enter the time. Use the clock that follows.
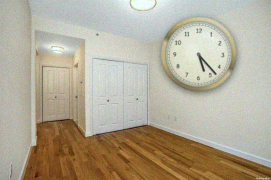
5:23
